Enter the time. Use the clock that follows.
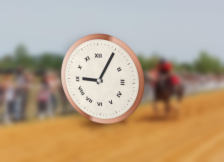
9:05
